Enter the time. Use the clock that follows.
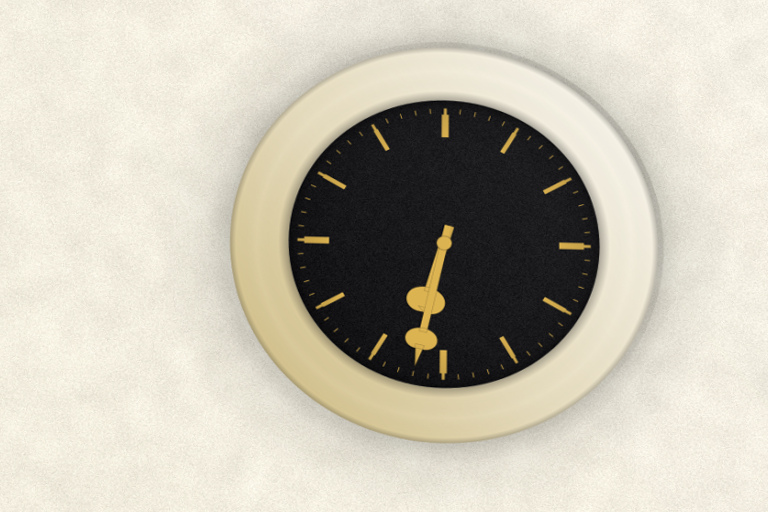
6:32
